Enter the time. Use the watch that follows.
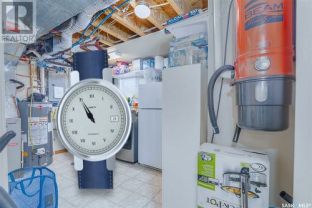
10:55
